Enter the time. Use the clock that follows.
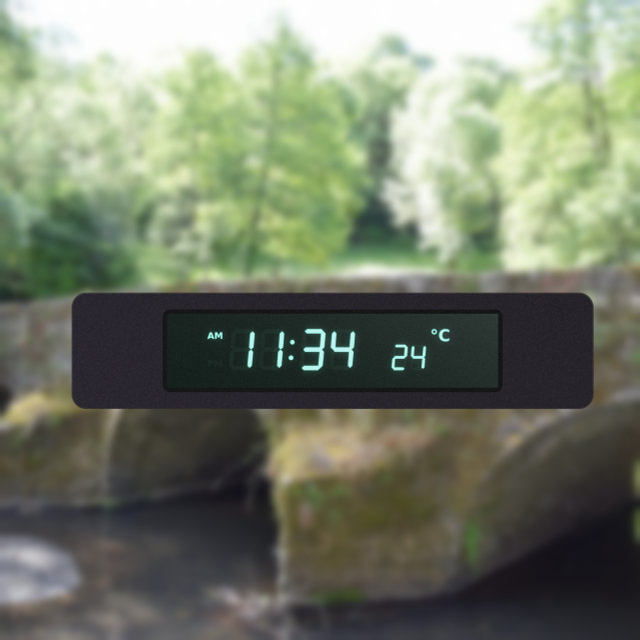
11:34
